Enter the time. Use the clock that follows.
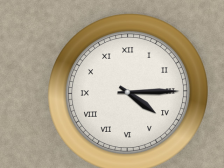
4:15
